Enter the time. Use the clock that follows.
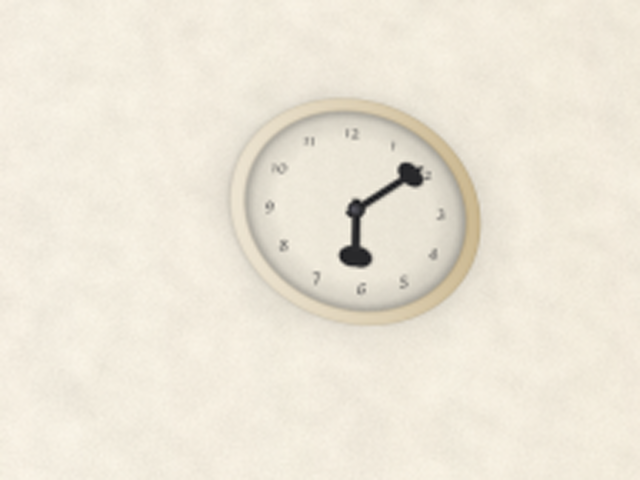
6:09
